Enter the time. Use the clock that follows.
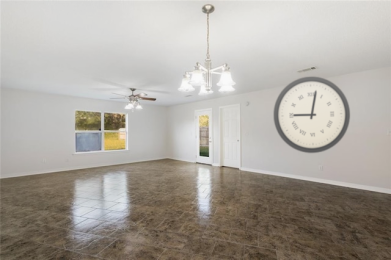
9:02
